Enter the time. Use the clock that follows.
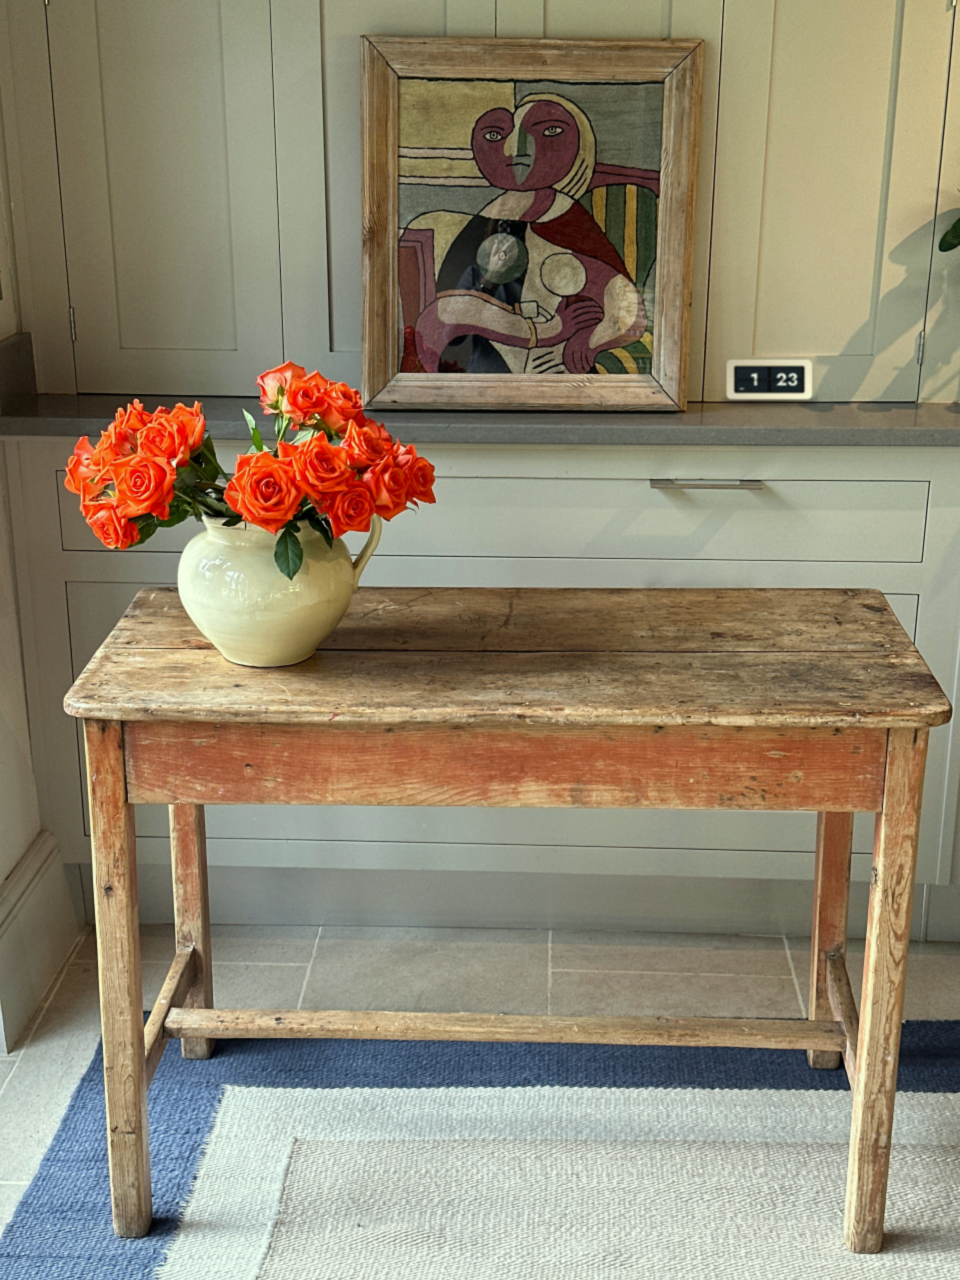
1:23
